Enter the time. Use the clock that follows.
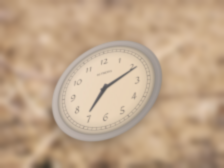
7:11
